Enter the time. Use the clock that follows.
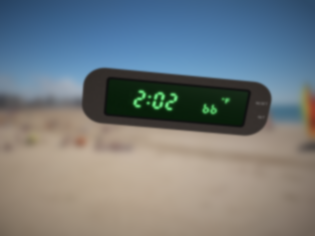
2:02
